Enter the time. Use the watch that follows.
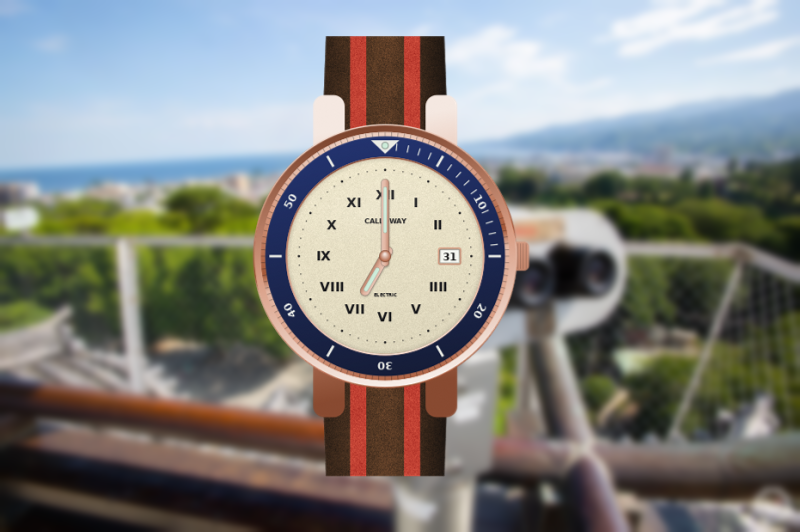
7:00
